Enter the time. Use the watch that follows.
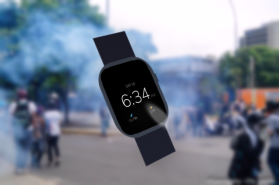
6:34
